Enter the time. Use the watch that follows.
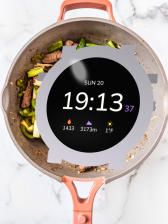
19:13:37
